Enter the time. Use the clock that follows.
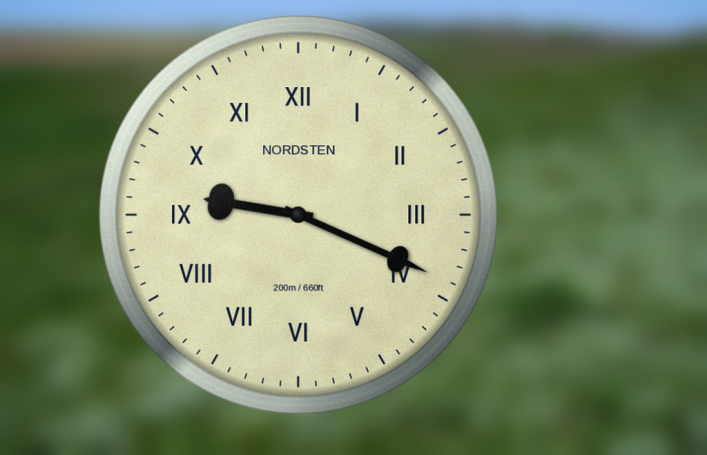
9:19
